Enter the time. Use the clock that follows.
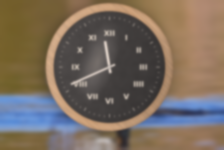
11:41
